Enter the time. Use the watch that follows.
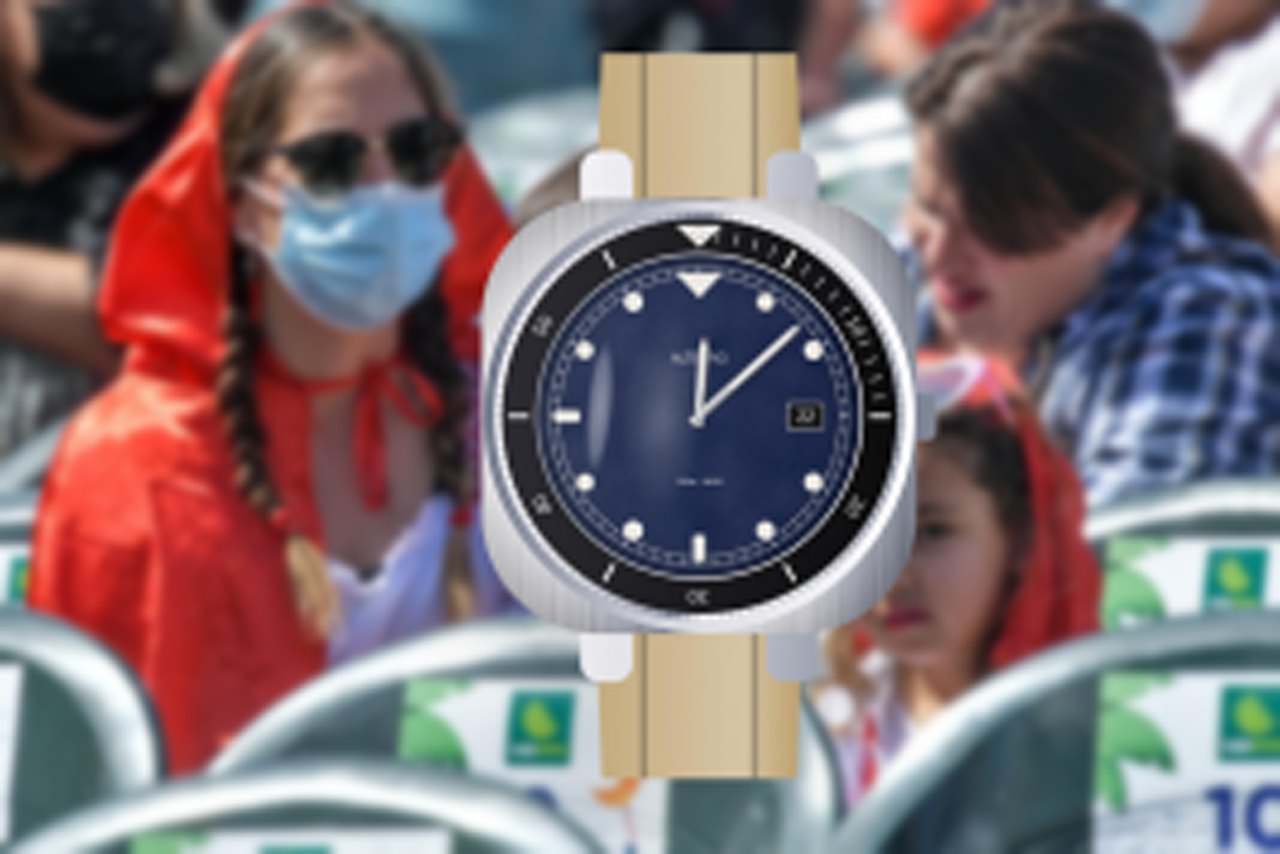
12:08
